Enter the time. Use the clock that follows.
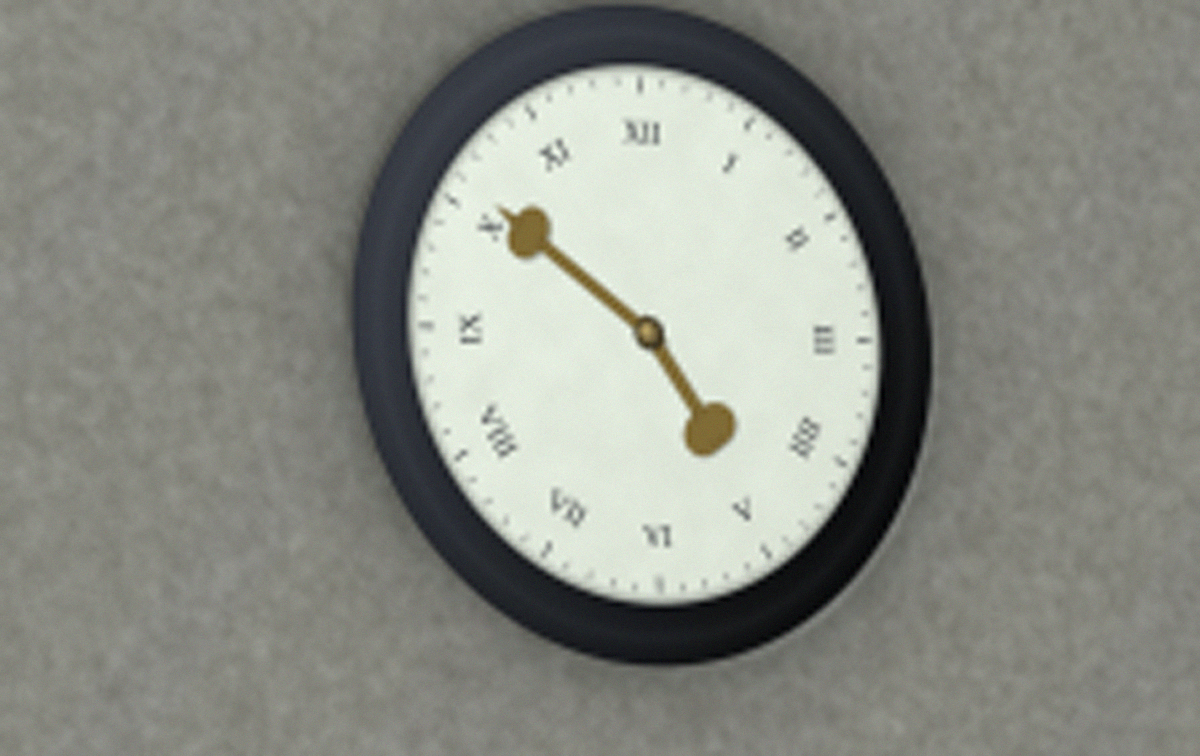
4:51
